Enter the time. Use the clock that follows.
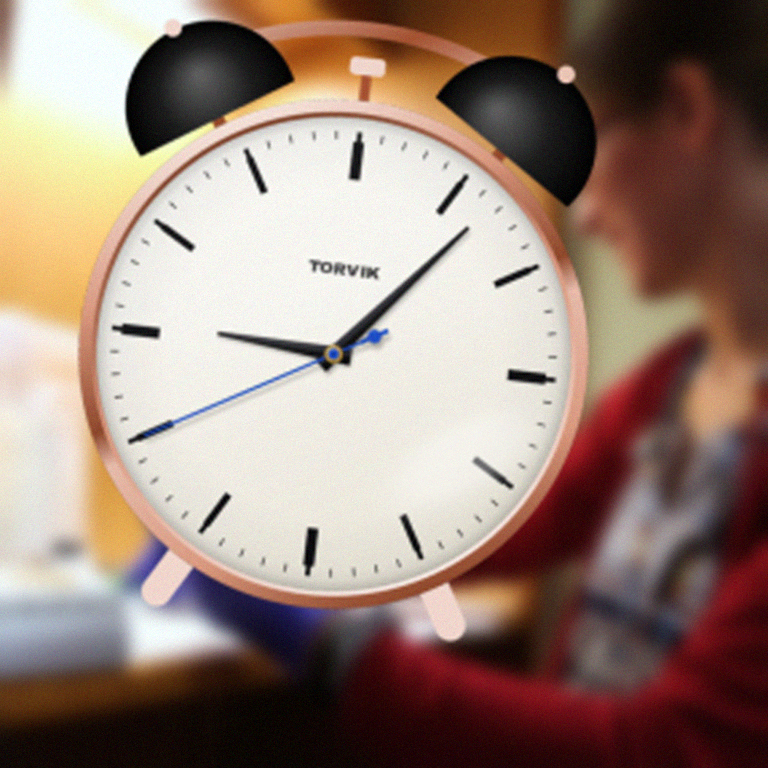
9:06:40
